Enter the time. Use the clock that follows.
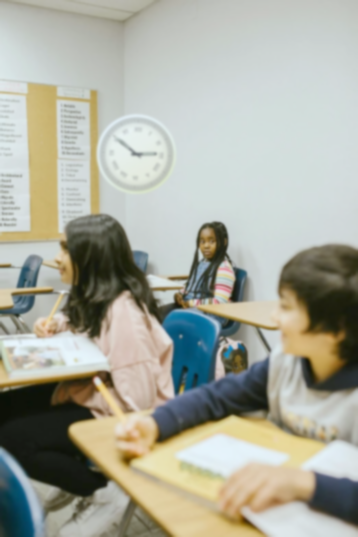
2:51
